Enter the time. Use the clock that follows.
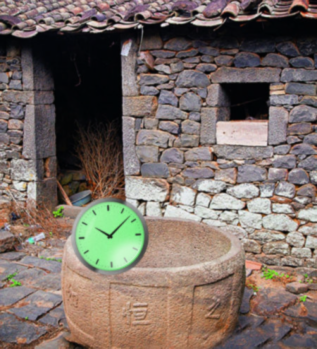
10:08
